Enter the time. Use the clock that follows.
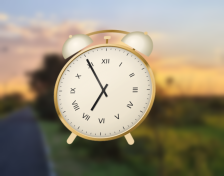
6:55
